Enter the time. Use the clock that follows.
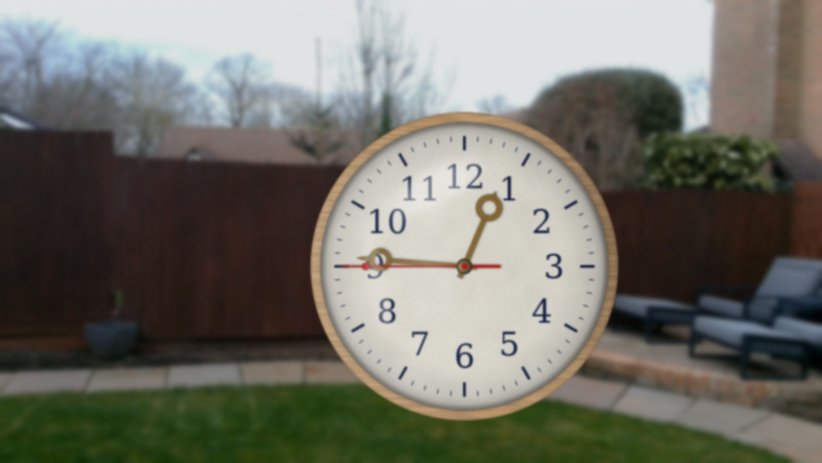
12:45:45
